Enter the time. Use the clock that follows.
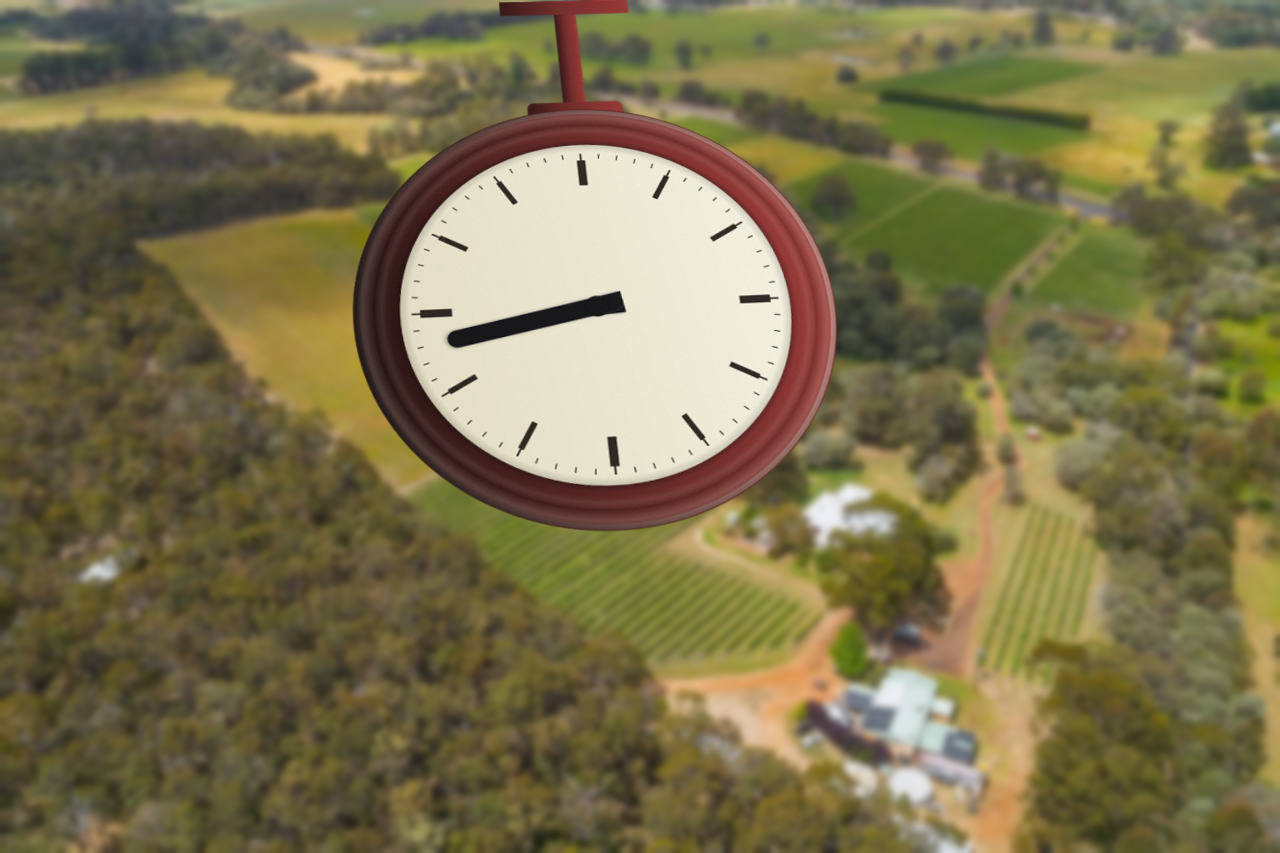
8:43
